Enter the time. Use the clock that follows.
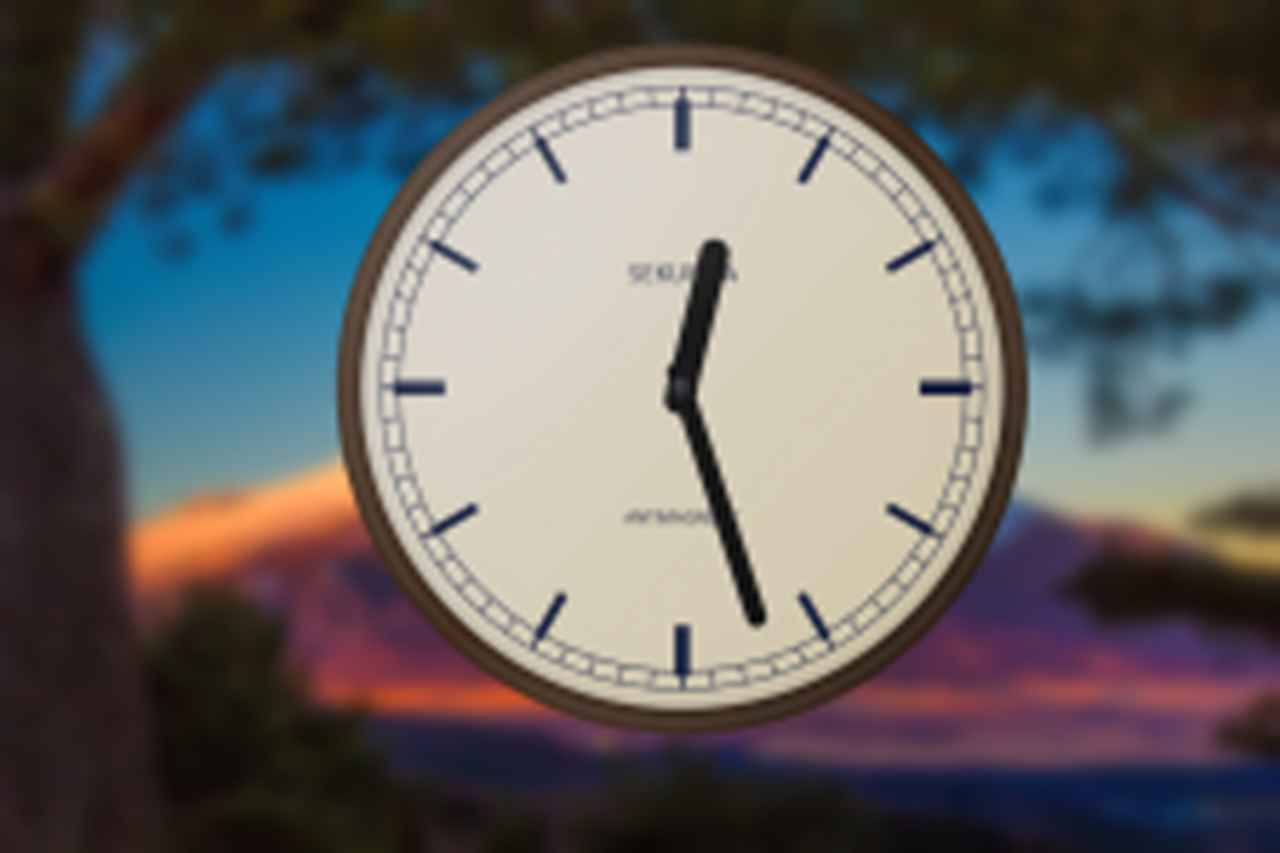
12:27
